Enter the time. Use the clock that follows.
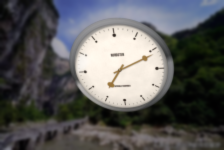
7:11
